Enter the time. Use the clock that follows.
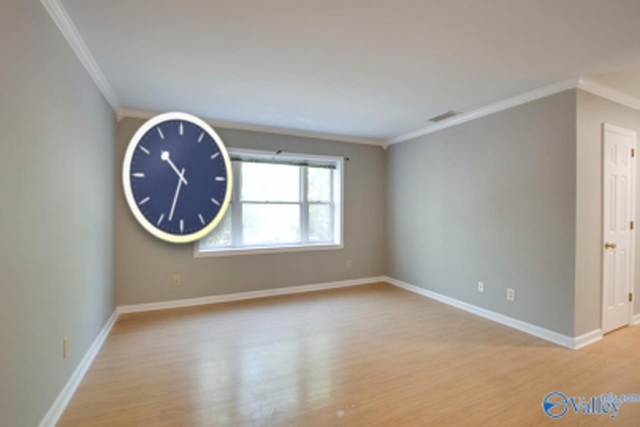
10:33
